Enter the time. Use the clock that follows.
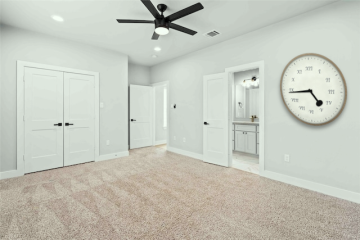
4:44
